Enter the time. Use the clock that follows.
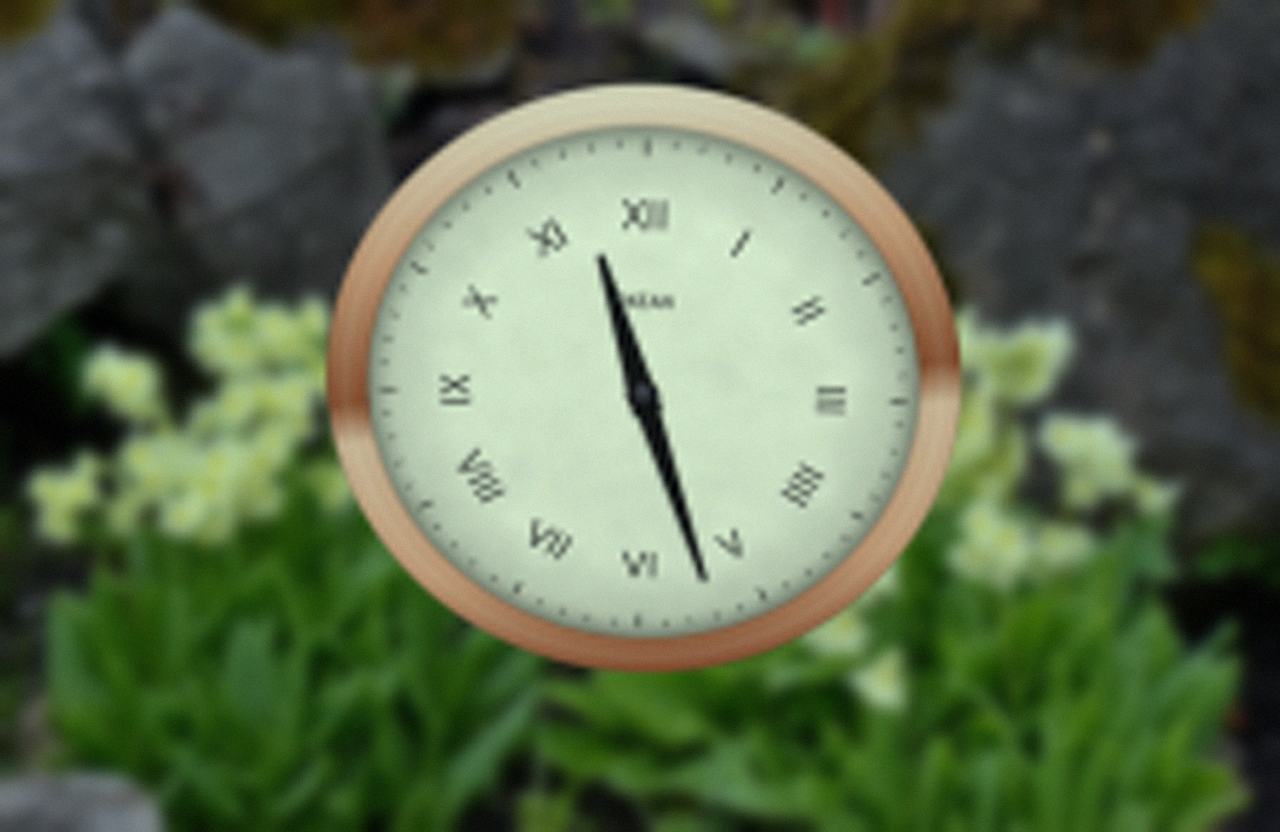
11:27
